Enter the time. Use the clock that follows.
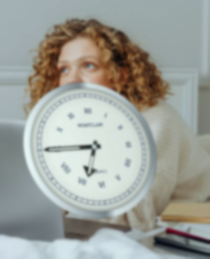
6:45
